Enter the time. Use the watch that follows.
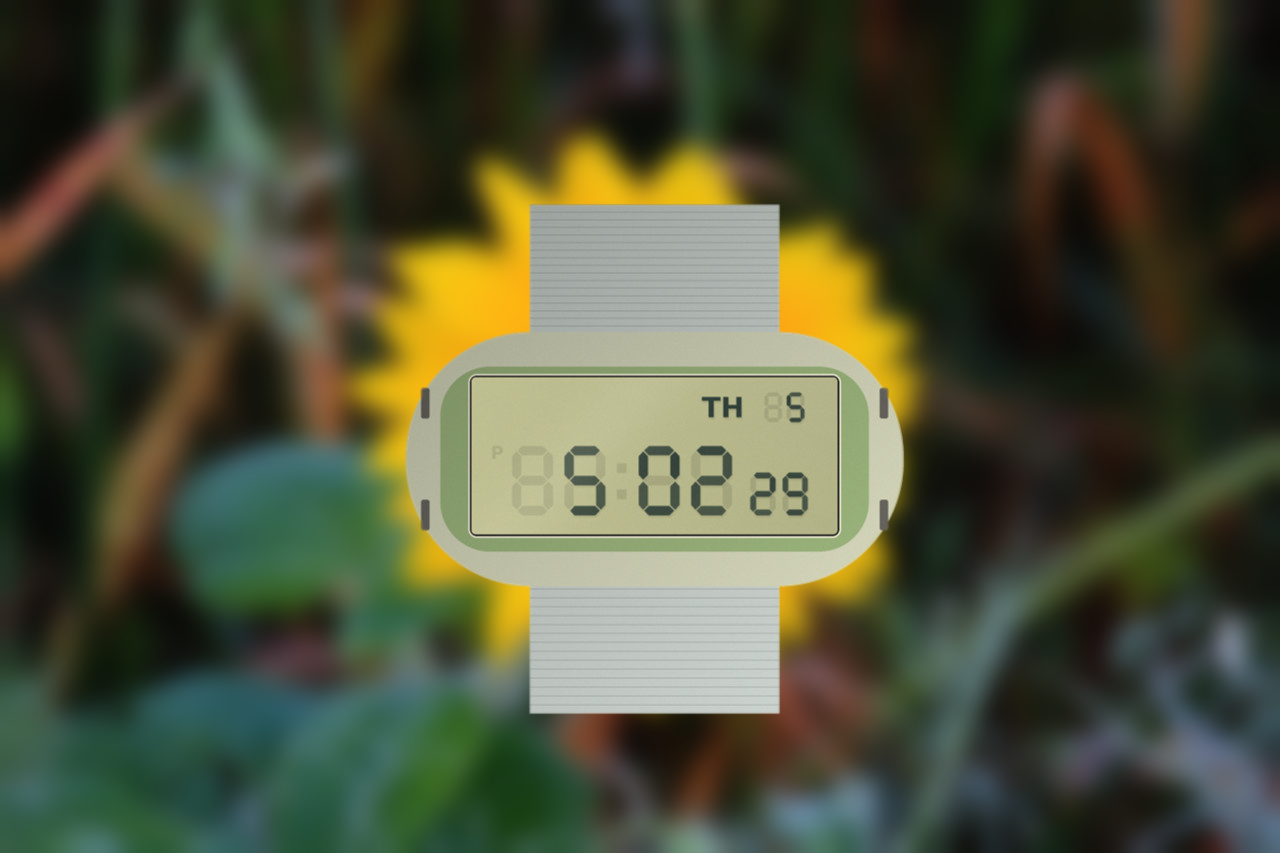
5:02:29
